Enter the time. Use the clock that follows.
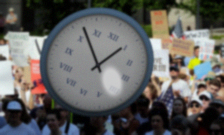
12:52
